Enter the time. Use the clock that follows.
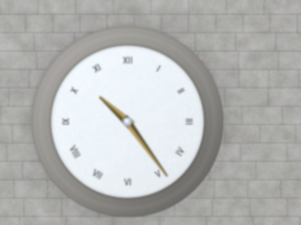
10:24
